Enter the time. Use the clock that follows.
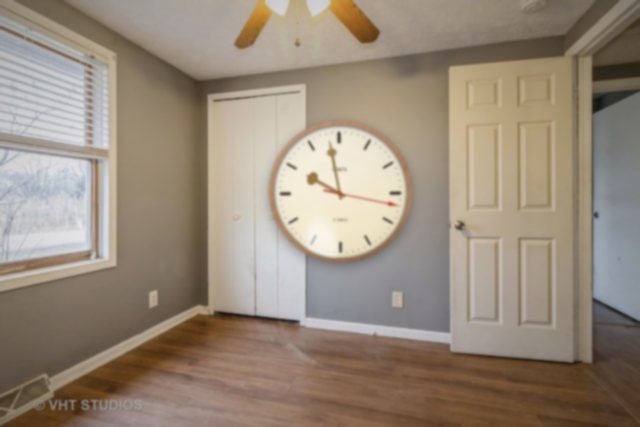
9:58:17
